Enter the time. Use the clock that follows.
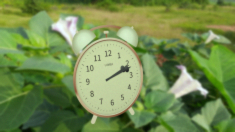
2:12
